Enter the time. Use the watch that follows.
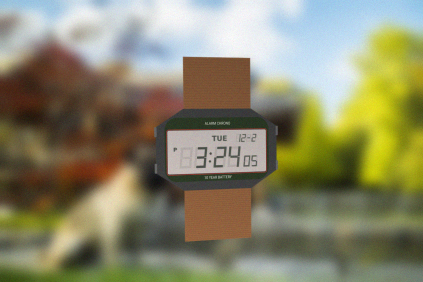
3:24:05
